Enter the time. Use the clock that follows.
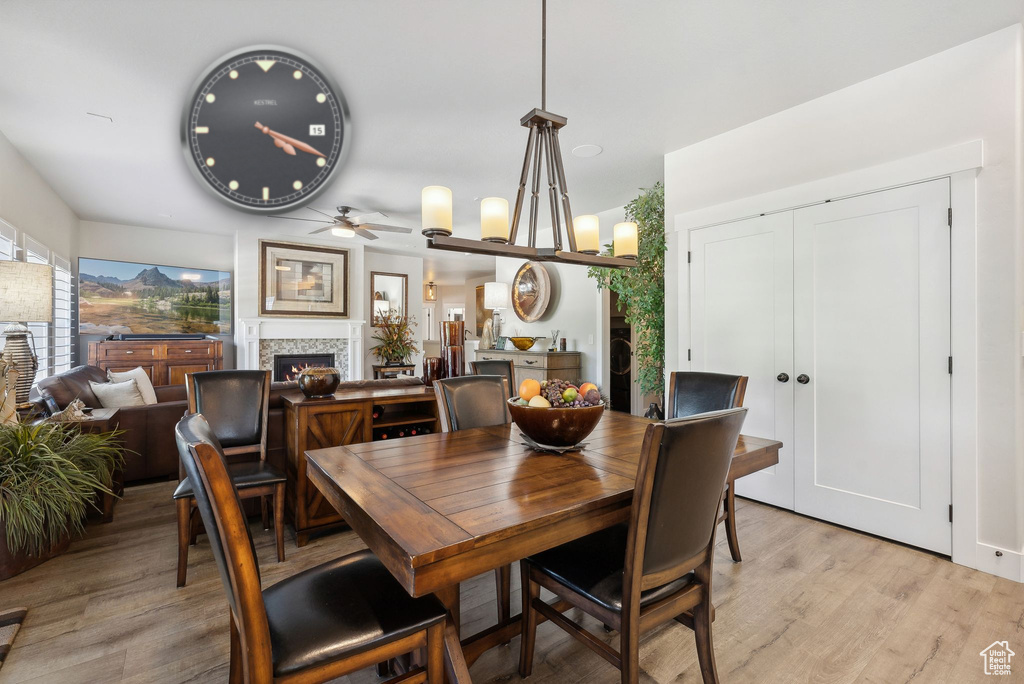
4:19
